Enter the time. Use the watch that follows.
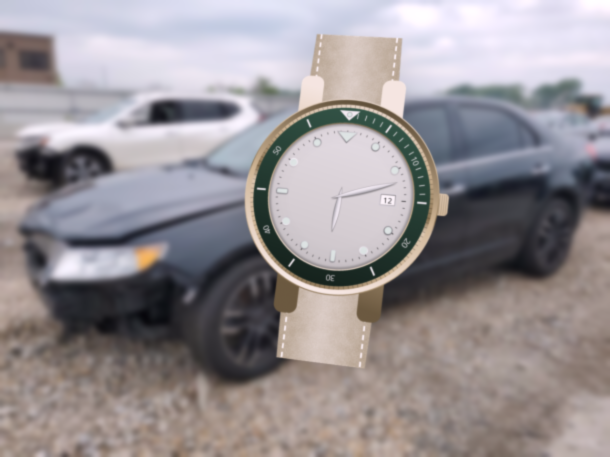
6:12
